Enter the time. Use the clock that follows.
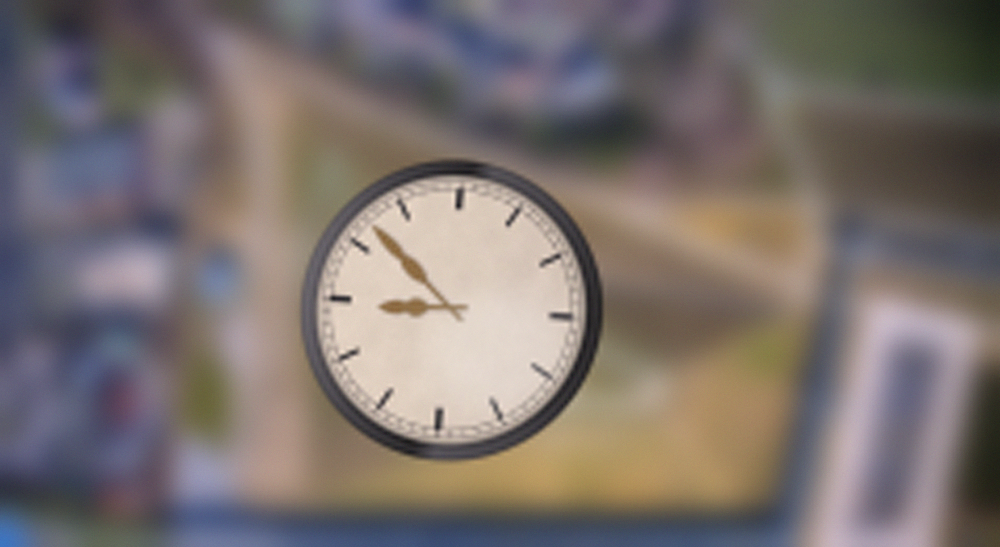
8:52
